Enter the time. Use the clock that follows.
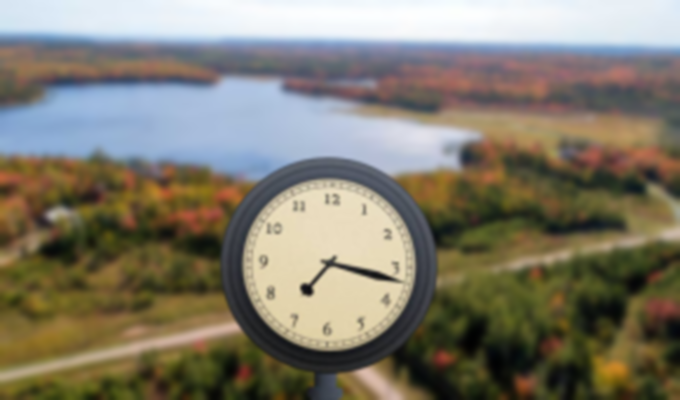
7:17
